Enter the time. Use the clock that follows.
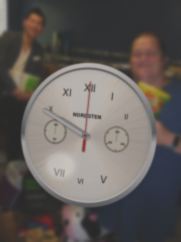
9:49
